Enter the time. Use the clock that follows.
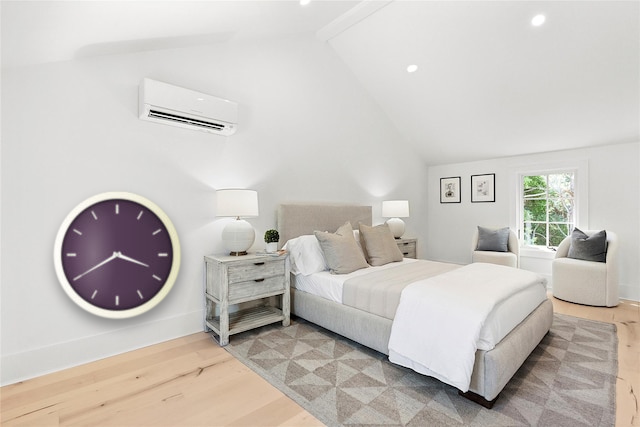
3:40
